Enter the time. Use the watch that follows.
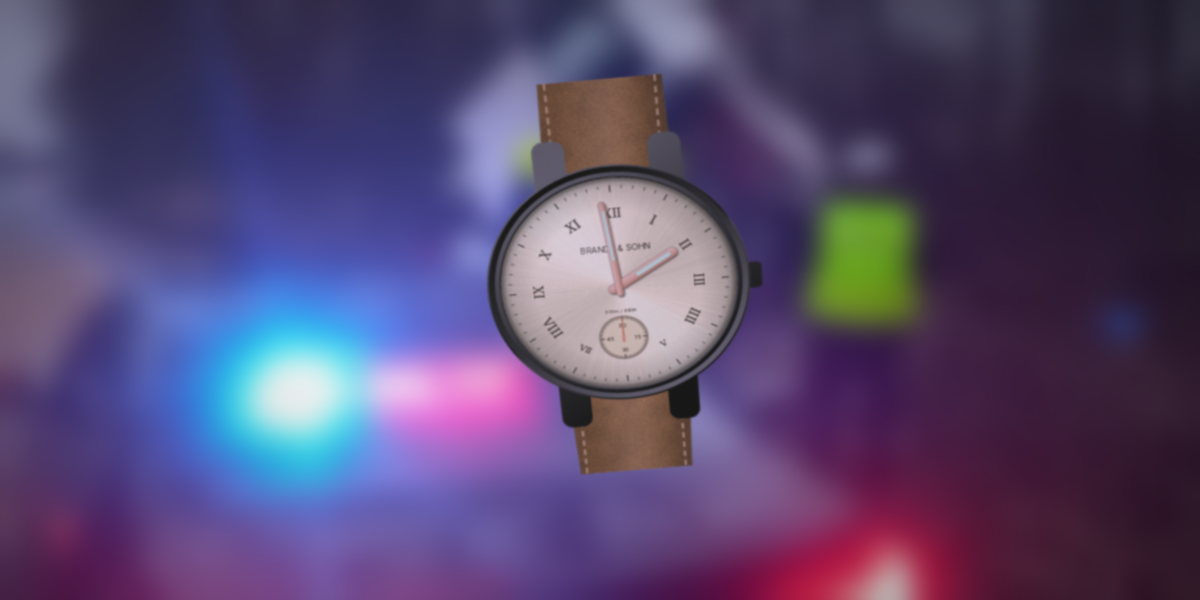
1:59
